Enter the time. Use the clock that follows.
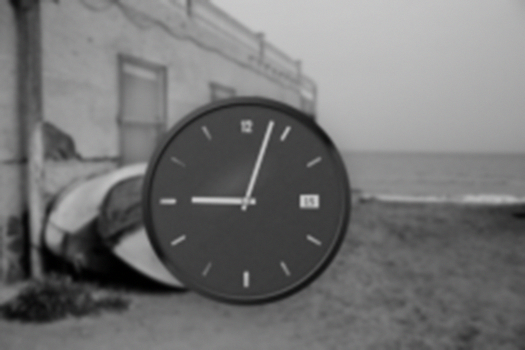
9:03
